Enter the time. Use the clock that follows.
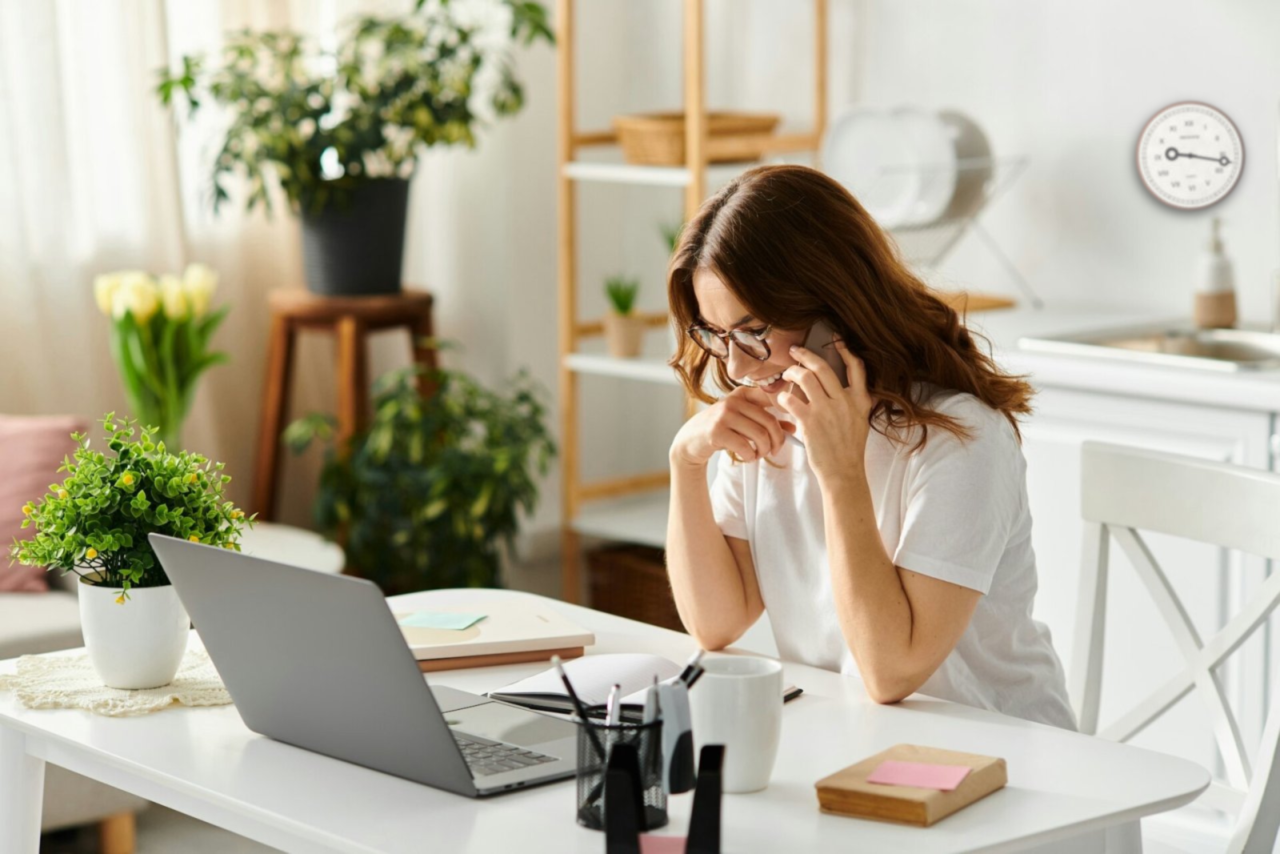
9:17
